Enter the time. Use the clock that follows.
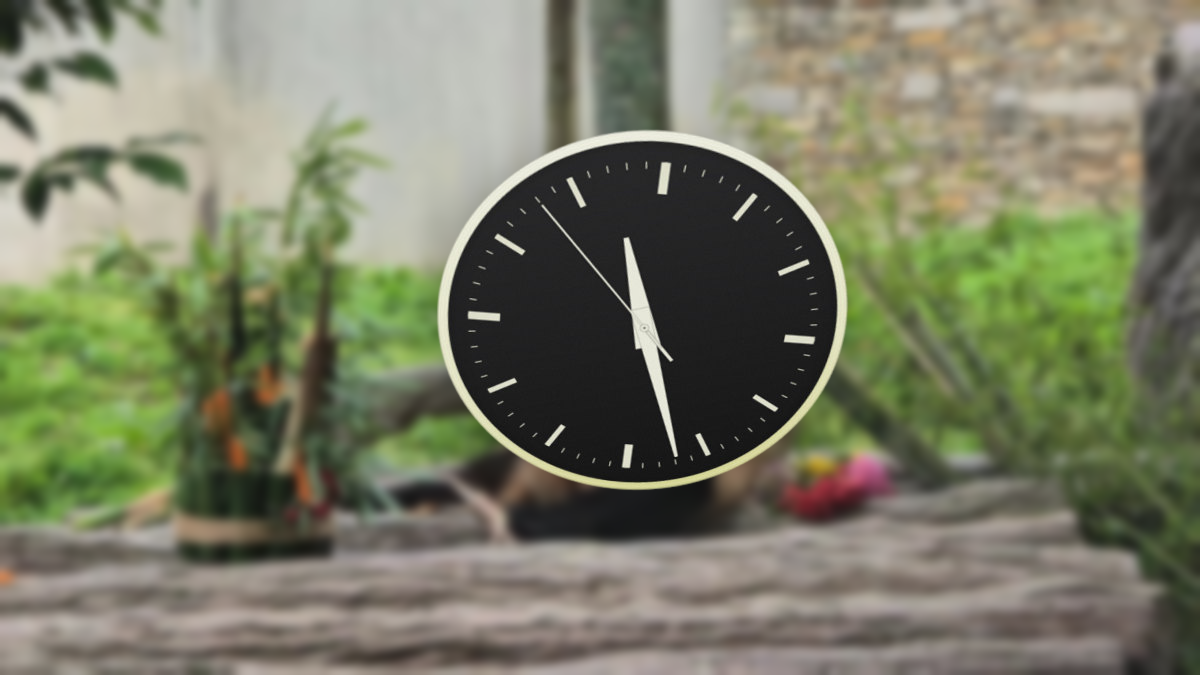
11:26:53
